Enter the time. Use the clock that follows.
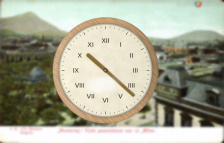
10:22
